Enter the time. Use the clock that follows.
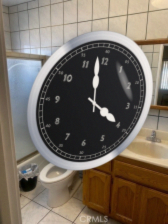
3:58
